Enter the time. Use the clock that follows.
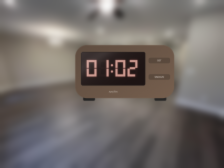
1:02
